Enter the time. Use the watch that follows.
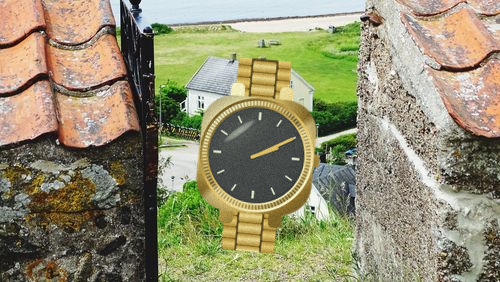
2:10
